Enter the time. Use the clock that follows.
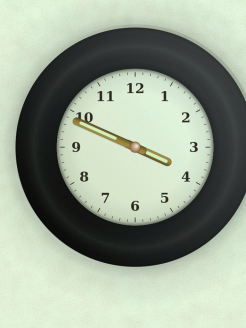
3:49
